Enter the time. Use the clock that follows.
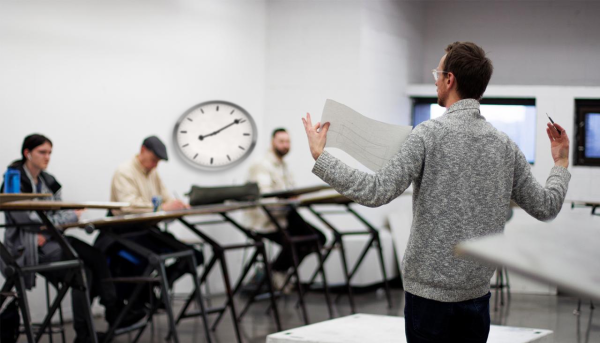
8:09
